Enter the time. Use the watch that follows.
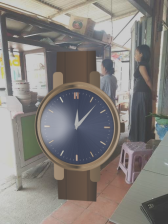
12:07
